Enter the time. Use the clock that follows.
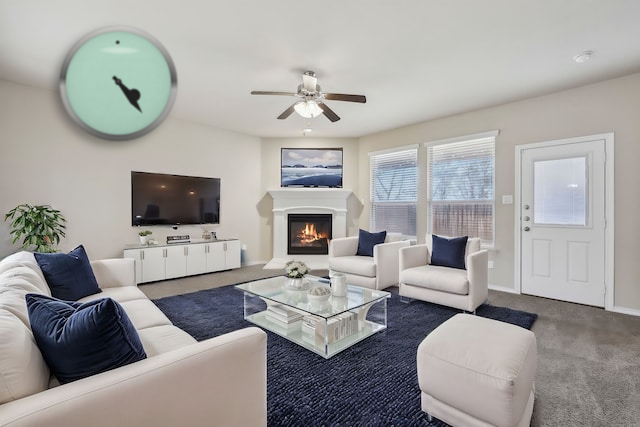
4:24
